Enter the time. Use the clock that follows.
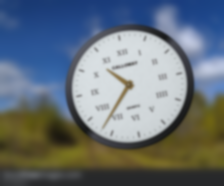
10:37
